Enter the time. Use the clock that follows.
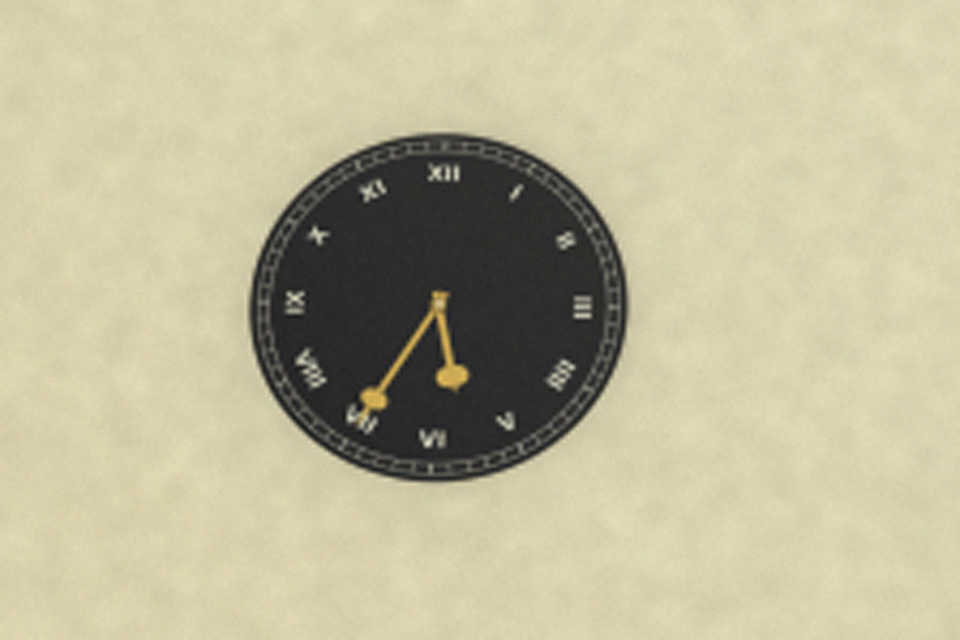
5:35
